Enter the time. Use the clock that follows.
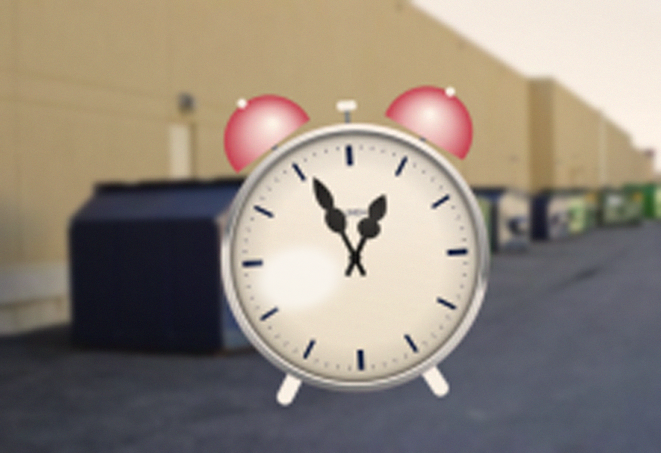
12:56
